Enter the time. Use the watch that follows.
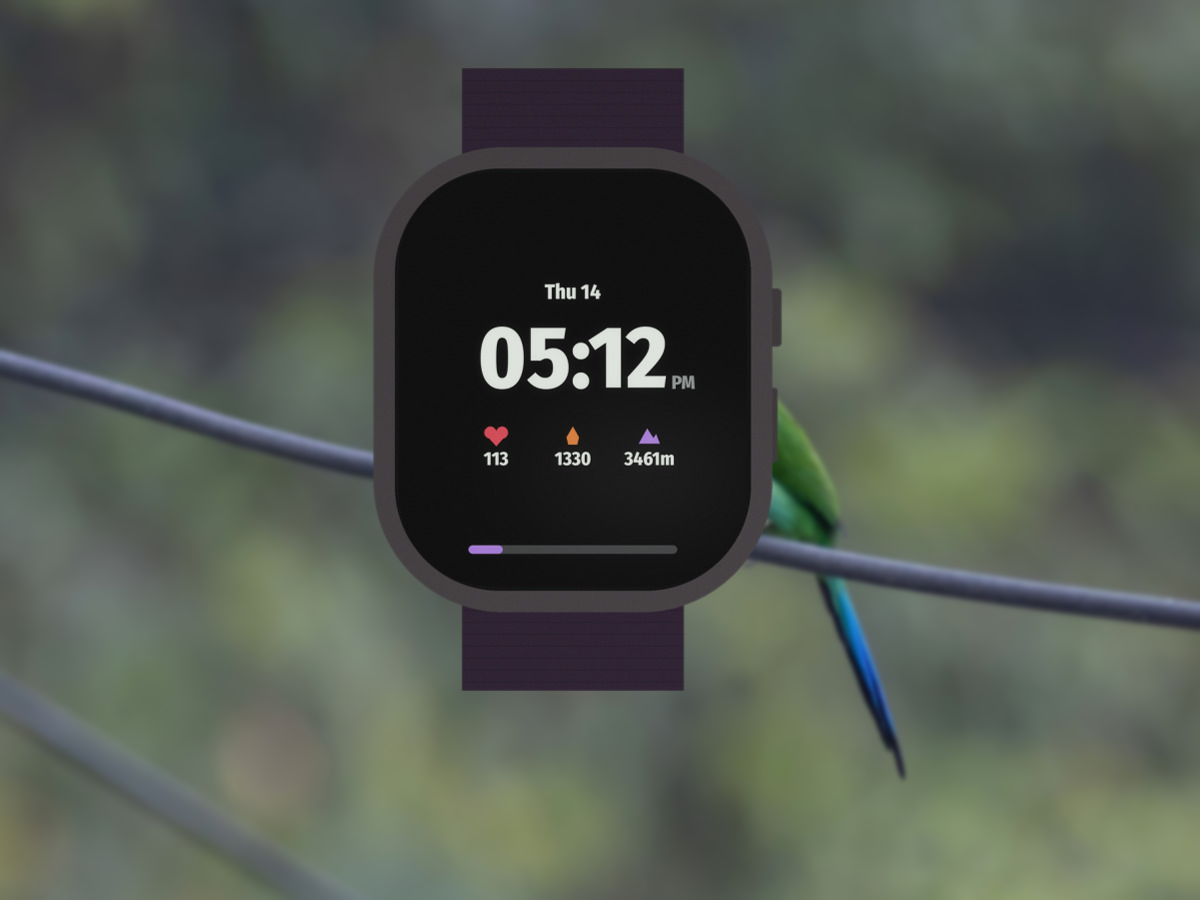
5:12
